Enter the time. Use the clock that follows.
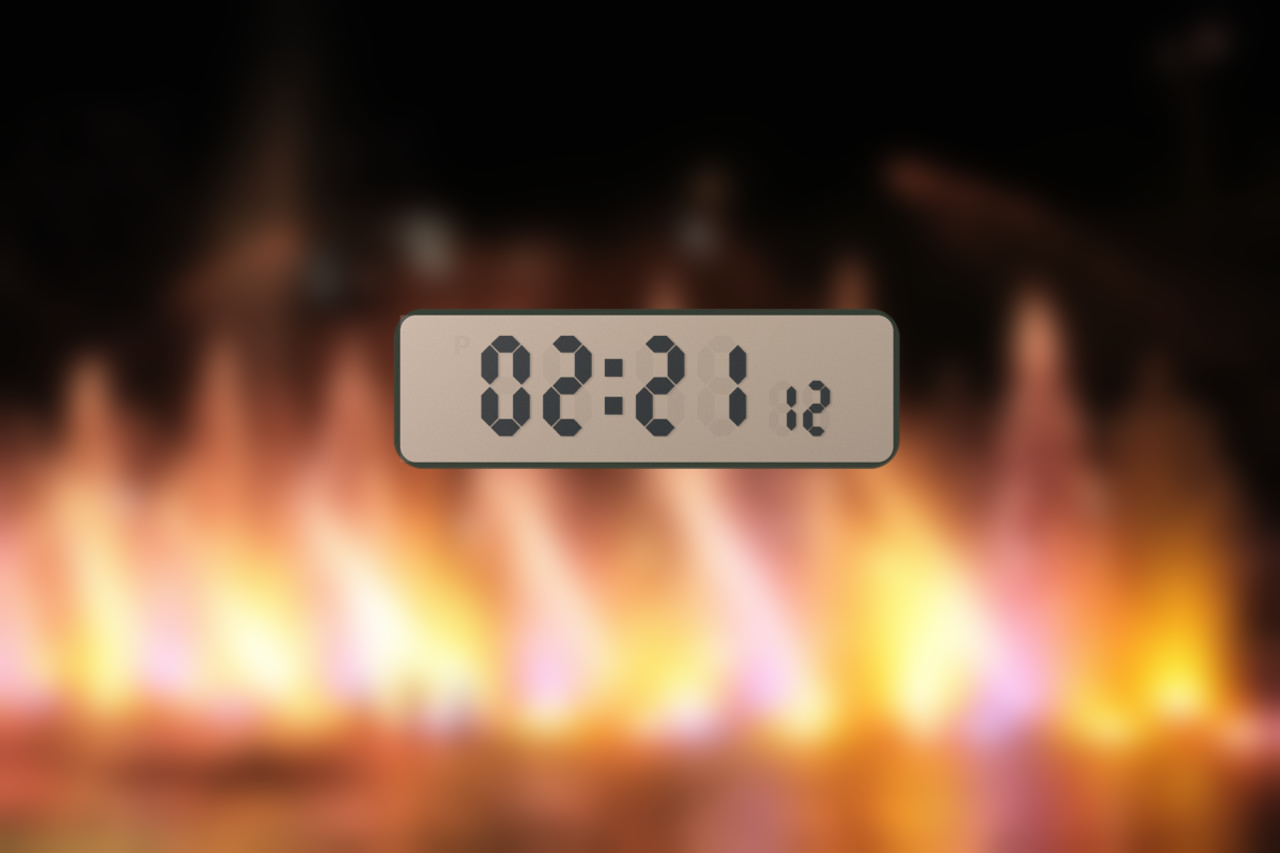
2:21:12
